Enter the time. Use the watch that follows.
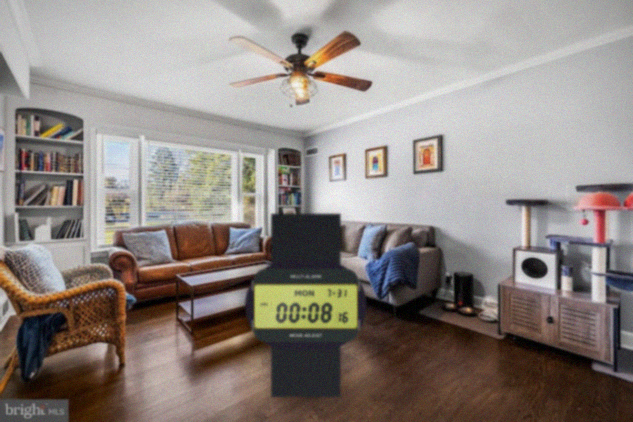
0:08:16
